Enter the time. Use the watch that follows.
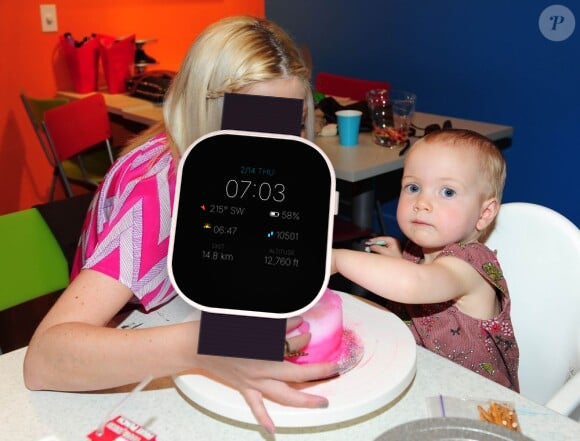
7:03
